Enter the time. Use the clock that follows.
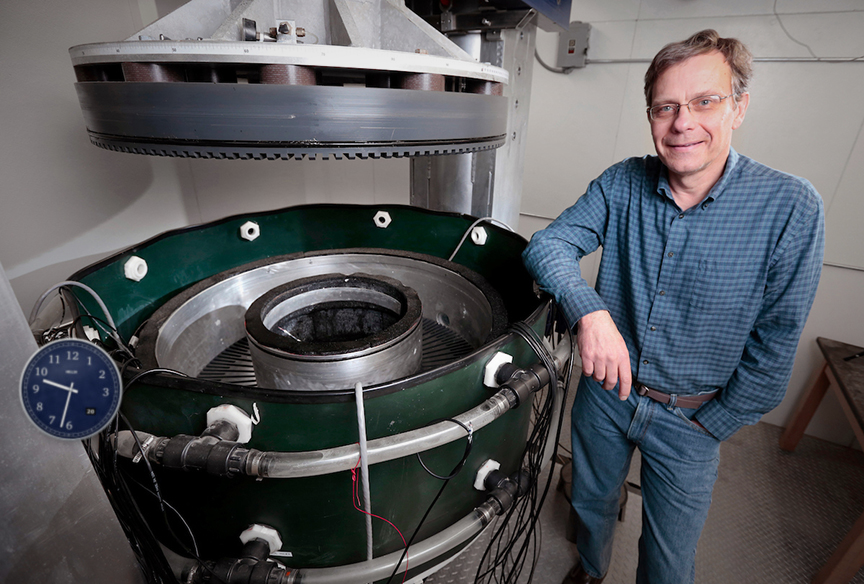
9:32
